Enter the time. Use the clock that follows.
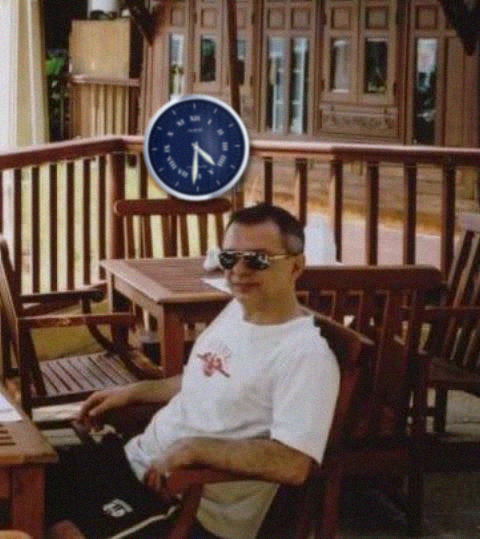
4:31
